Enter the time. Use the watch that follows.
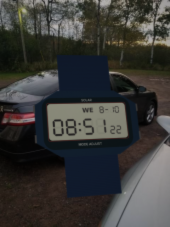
8:51
